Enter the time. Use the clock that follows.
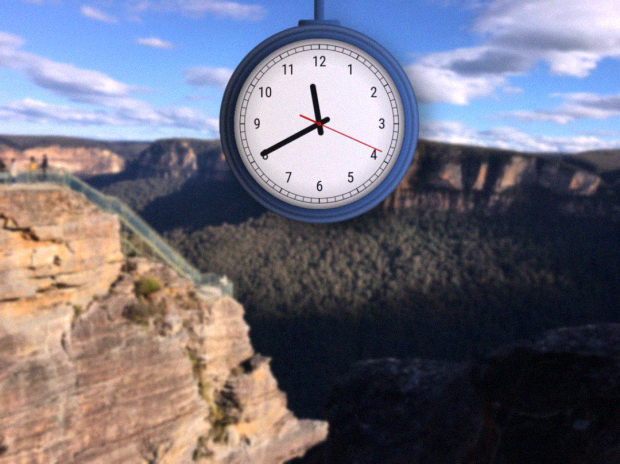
11:40:19
